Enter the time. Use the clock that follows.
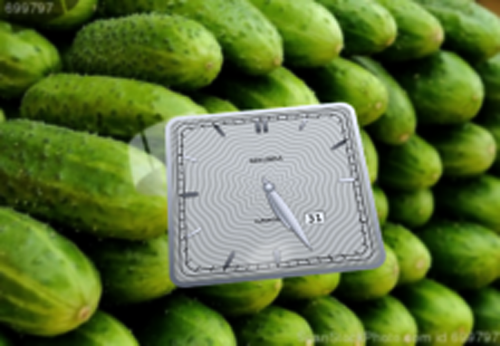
5:26
